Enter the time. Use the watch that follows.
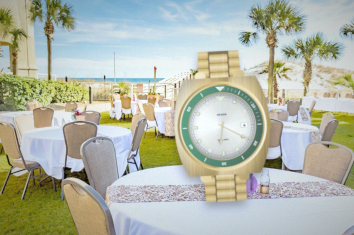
6:20
